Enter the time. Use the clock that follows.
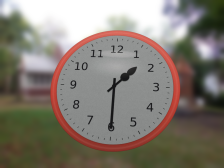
1:30
